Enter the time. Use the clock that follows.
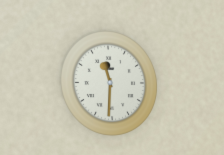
11:31
